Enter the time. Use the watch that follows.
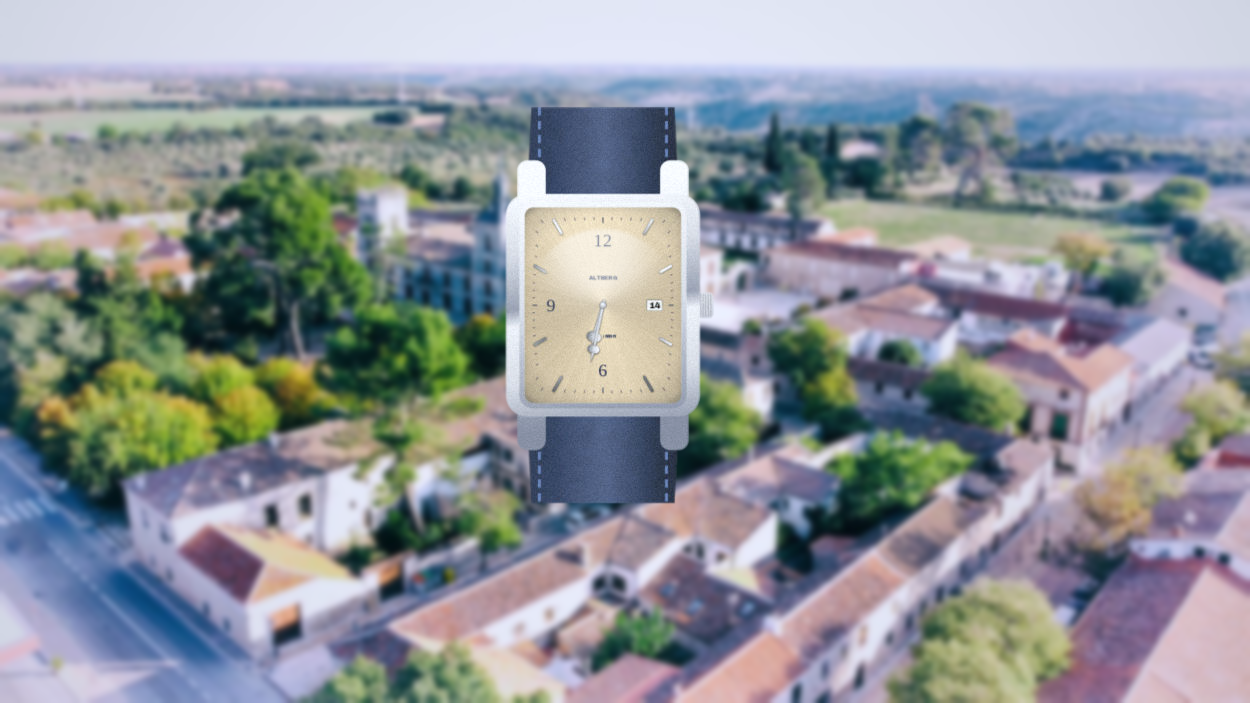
6:32
